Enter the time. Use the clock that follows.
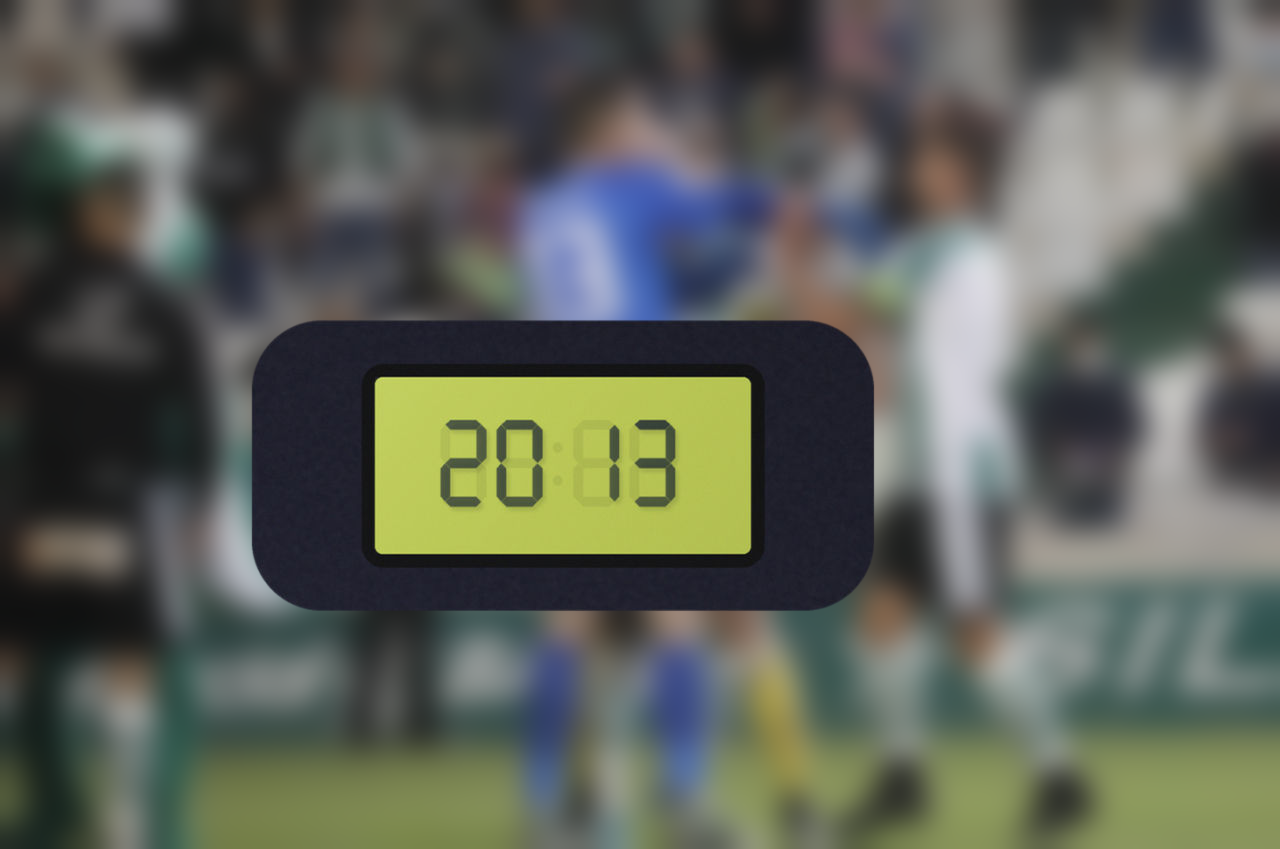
20:13
